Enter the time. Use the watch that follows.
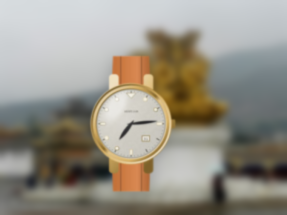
7:14
